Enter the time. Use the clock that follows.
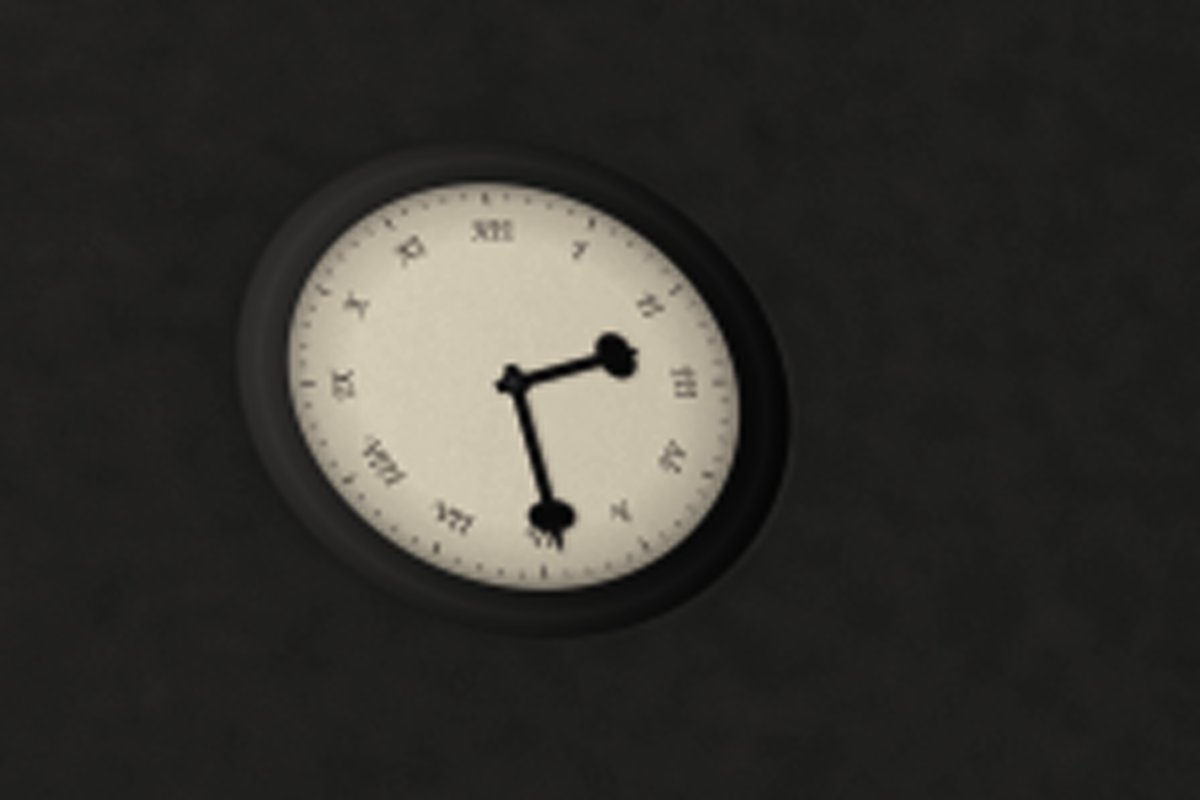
2:29
